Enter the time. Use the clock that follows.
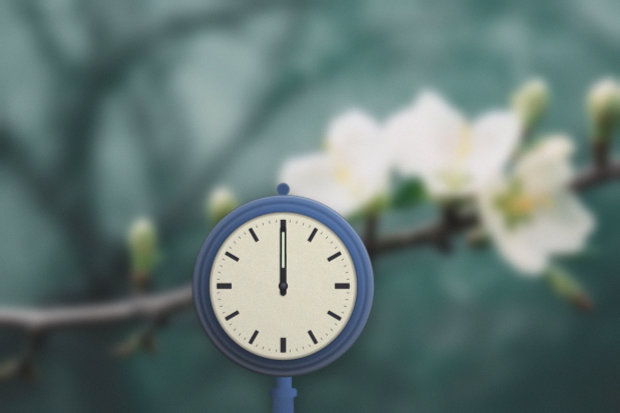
12:00
